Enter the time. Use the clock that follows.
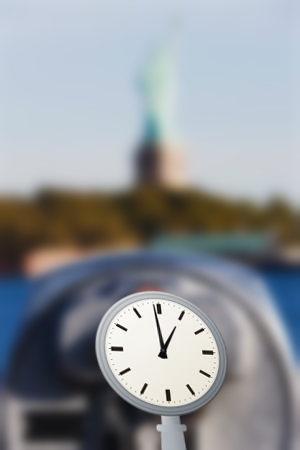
12:59
